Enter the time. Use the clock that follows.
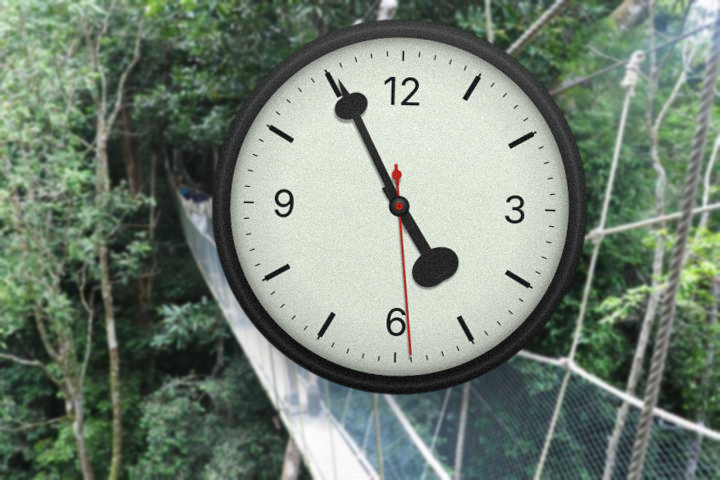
4:55:29
